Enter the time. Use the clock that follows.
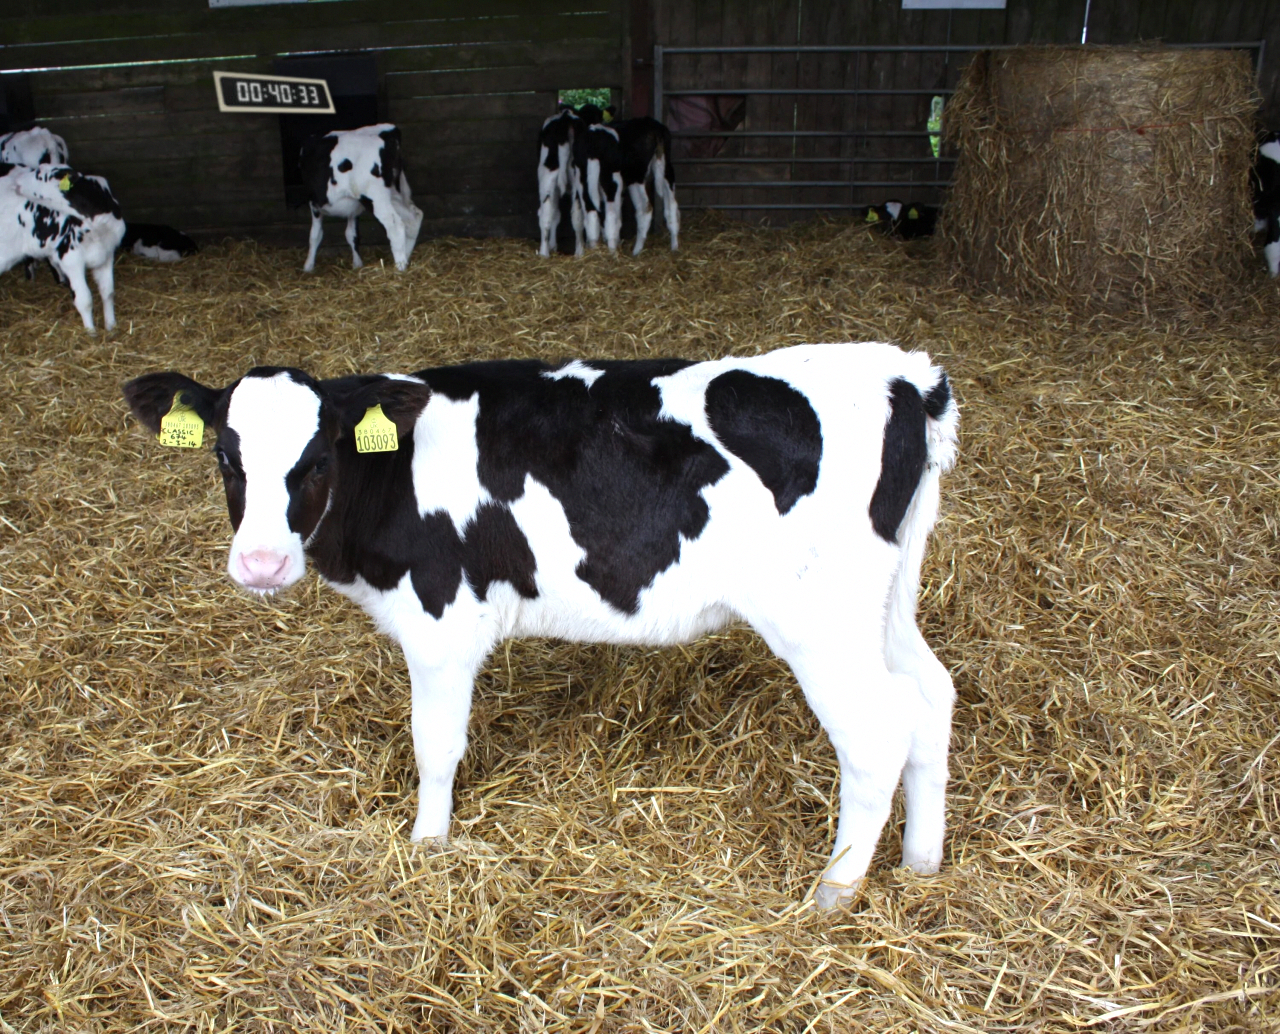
0:40:33
